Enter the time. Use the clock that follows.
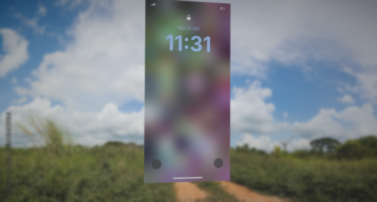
11:31
